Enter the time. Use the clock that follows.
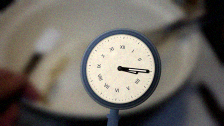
3:15
